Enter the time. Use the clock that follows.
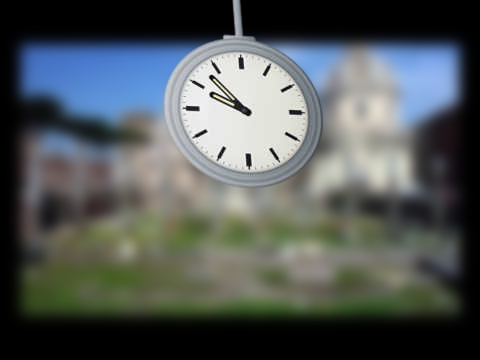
9:53
